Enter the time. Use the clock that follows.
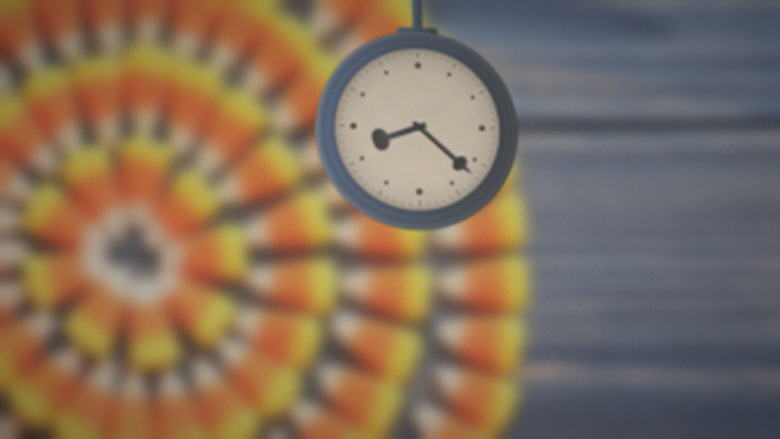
8:22
